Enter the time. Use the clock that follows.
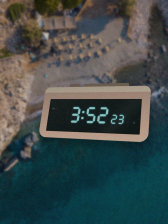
3:52:23
